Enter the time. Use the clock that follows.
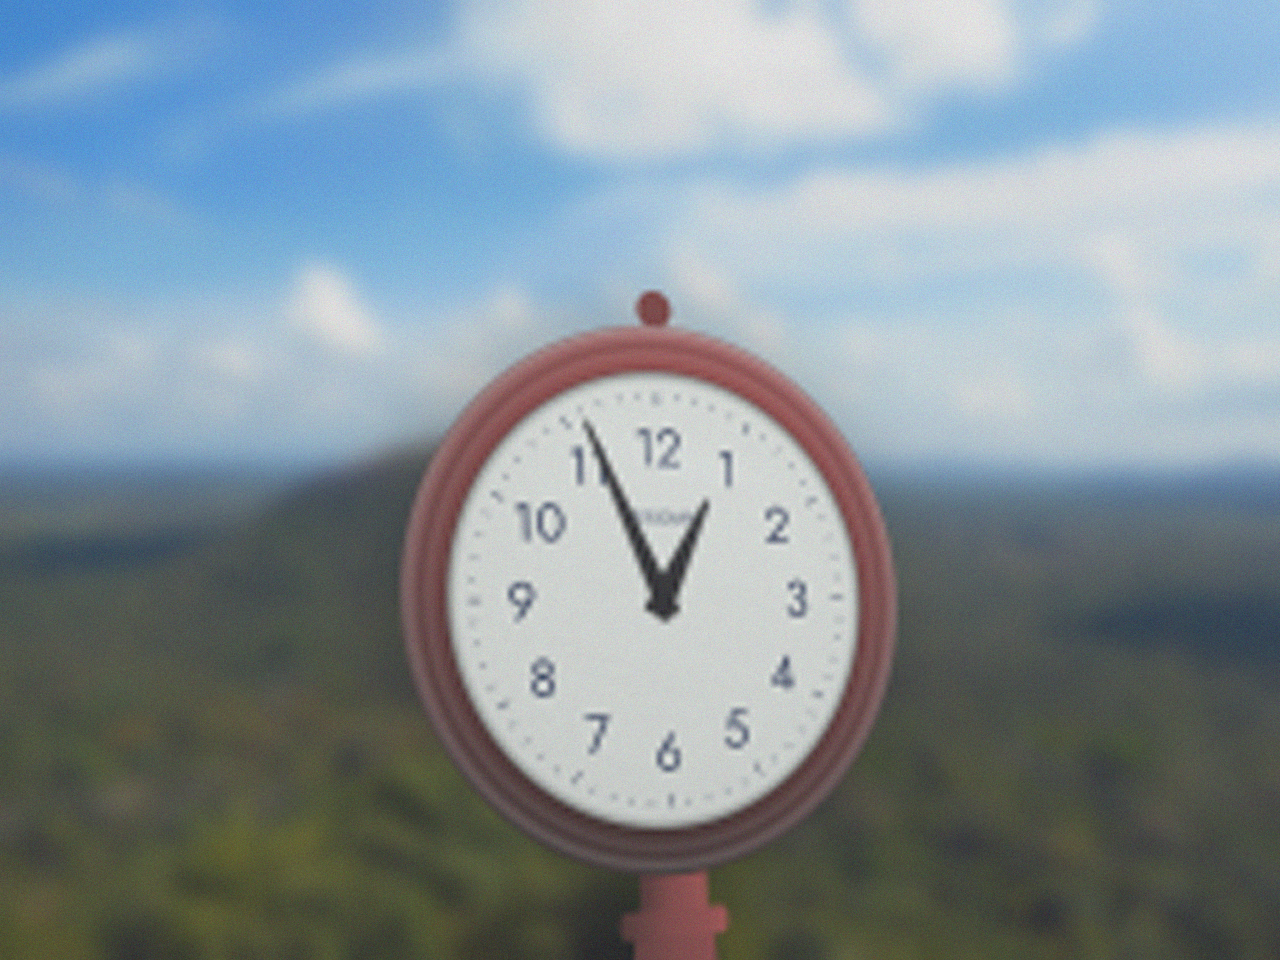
12:56
